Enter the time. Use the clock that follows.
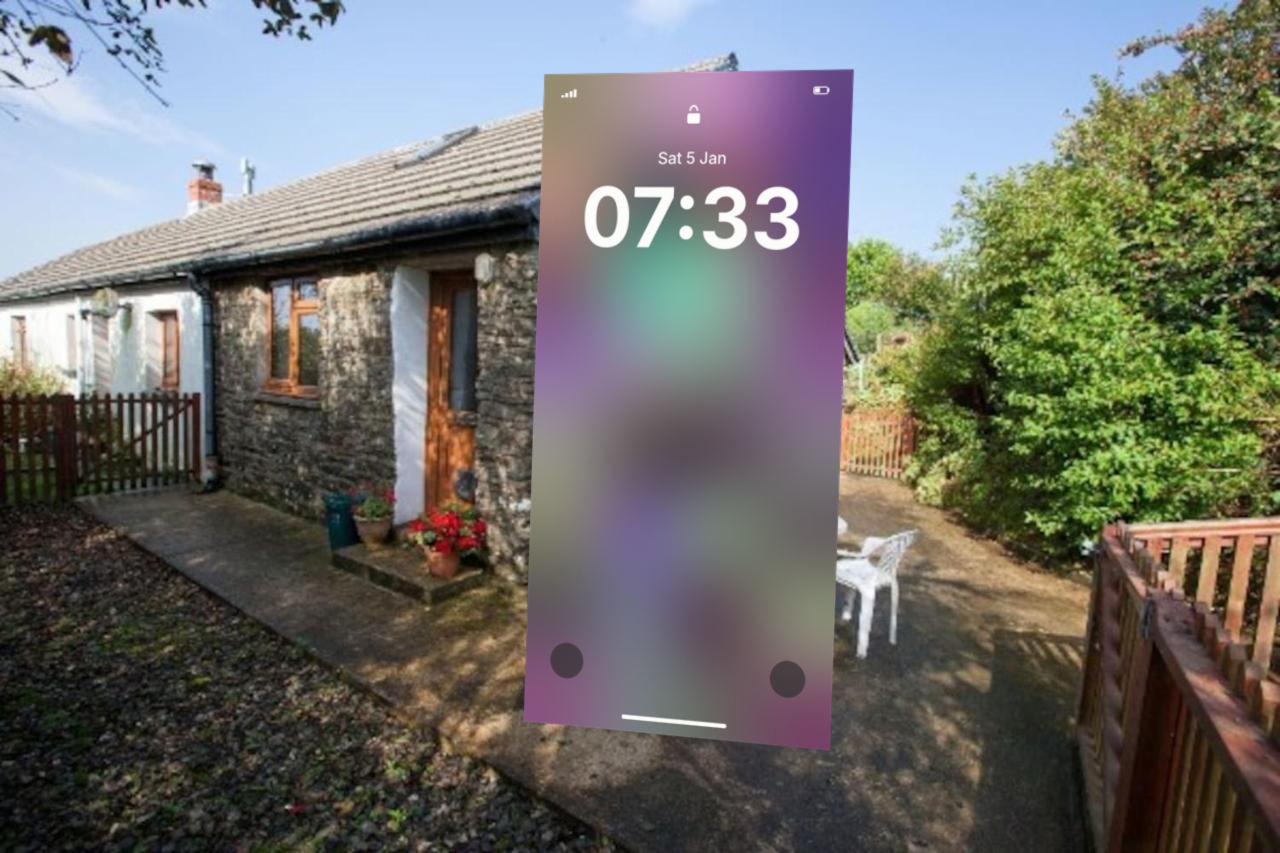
7:33
